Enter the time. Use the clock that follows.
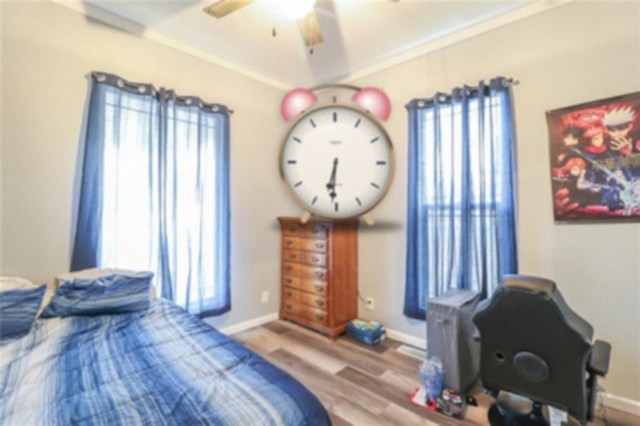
6:31
